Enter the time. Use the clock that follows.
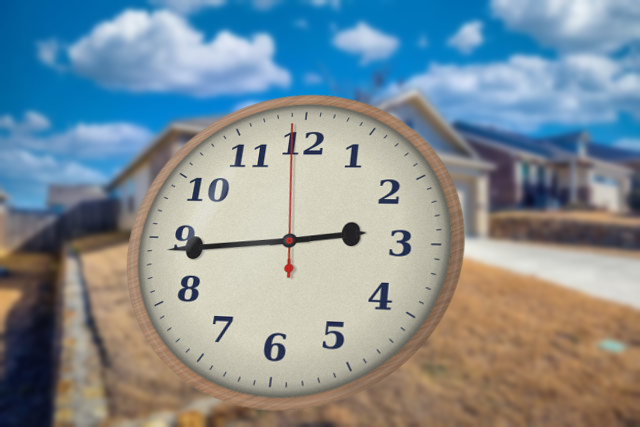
2:43:59
